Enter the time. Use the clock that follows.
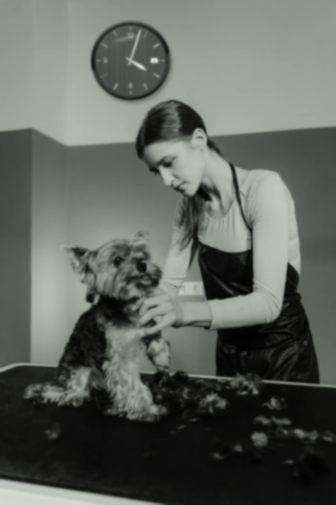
4:03
